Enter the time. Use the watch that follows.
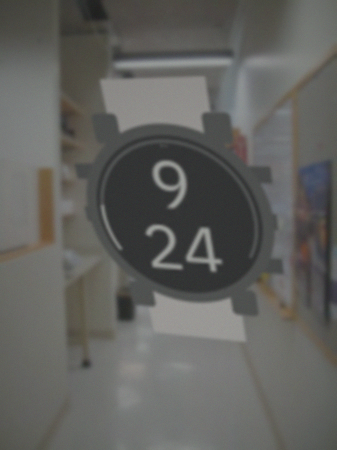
9:24
